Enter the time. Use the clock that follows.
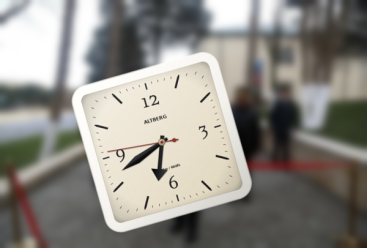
6:41:46
